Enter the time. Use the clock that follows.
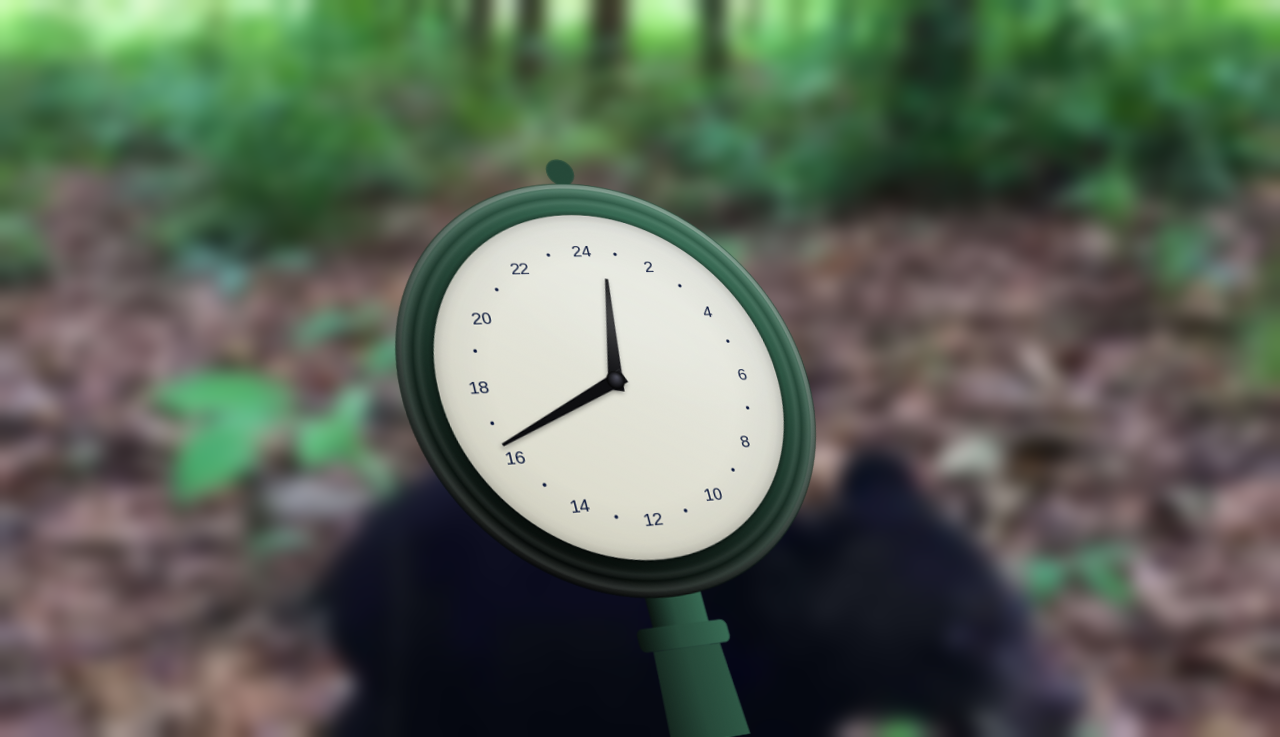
0:41
